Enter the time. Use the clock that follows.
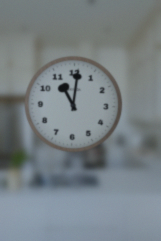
11:01
